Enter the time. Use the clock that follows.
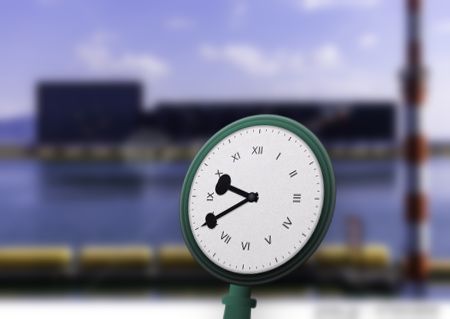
9:40
